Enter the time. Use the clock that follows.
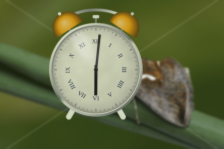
6:01
